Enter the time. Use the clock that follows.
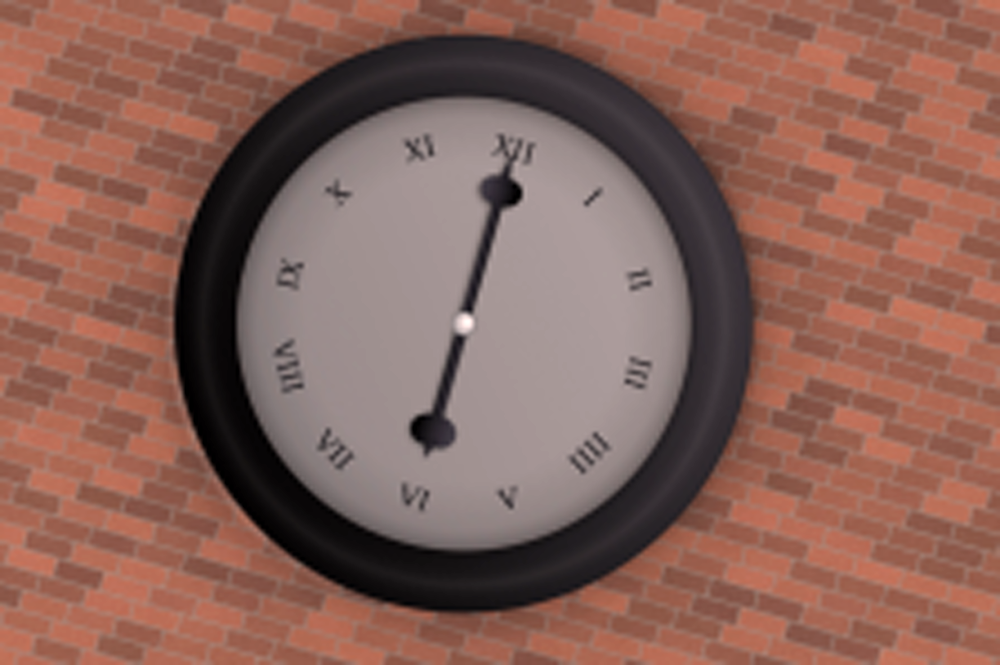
6:00
